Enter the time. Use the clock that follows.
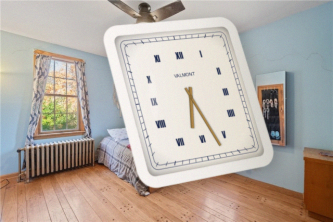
6:27
